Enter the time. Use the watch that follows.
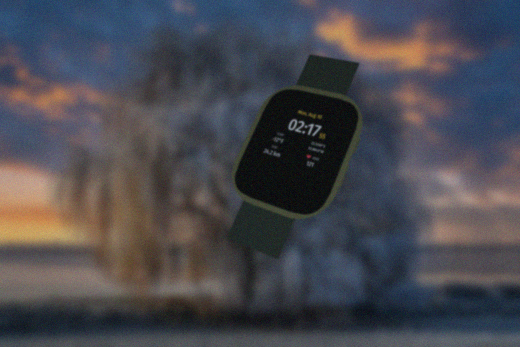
2:17
